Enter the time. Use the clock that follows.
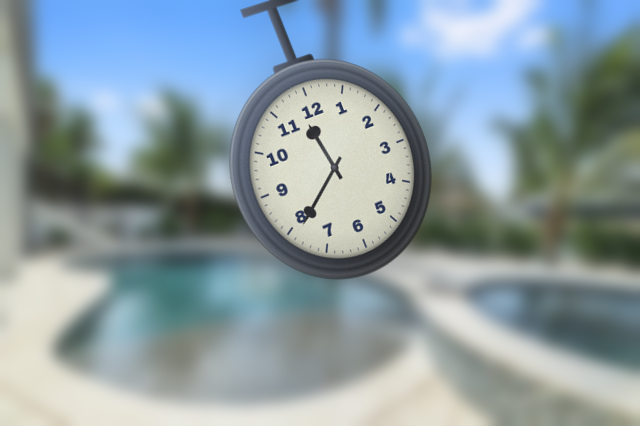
11:39
